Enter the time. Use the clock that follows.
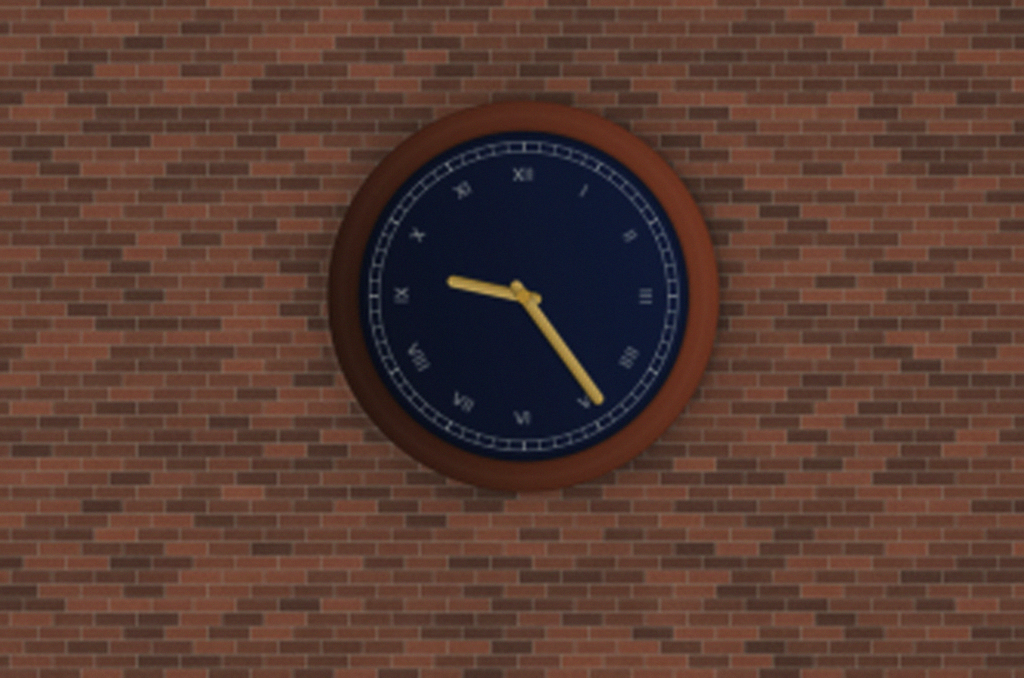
9:24
